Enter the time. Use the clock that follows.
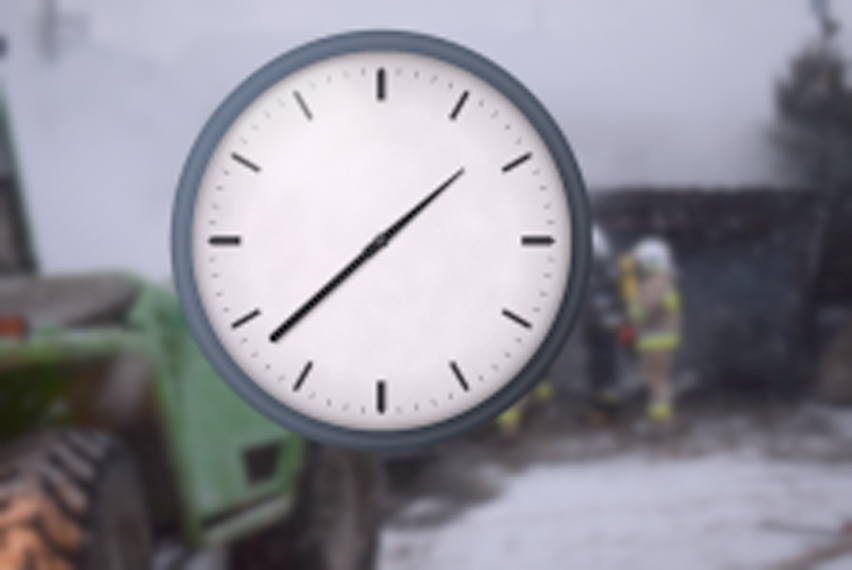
1:38
